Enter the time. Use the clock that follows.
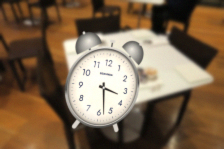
3:28
